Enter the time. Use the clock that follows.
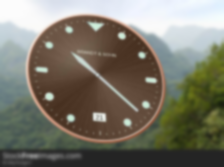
10:22
